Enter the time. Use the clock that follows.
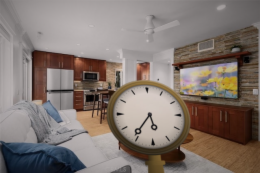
5:36
